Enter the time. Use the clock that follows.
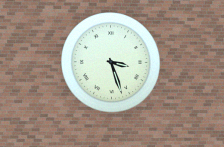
3:27
